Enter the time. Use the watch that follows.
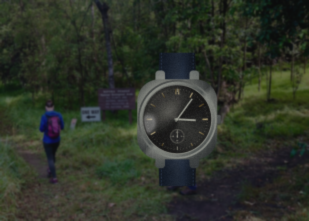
3:06
